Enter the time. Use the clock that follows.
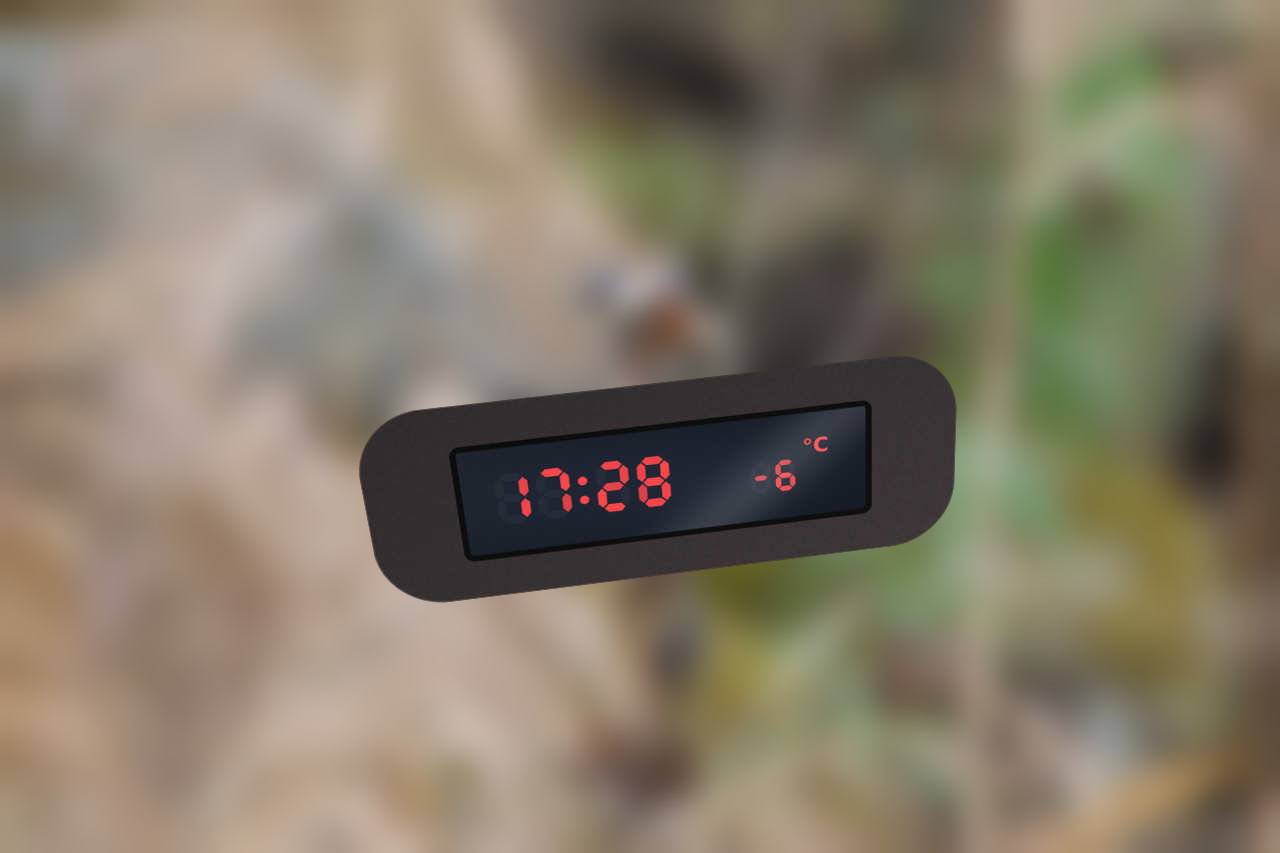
17:28
